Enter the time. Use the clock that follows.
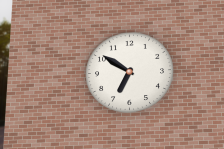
6:51
